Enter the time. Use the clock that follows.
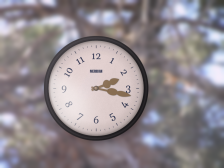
2:17
